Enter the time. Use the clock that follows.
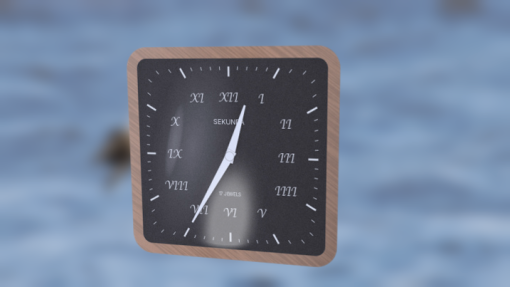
12:35
